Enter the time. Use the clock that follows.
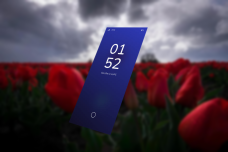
1:52
